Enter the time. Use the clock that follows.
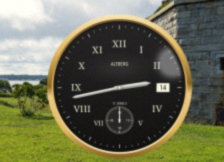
2:43
